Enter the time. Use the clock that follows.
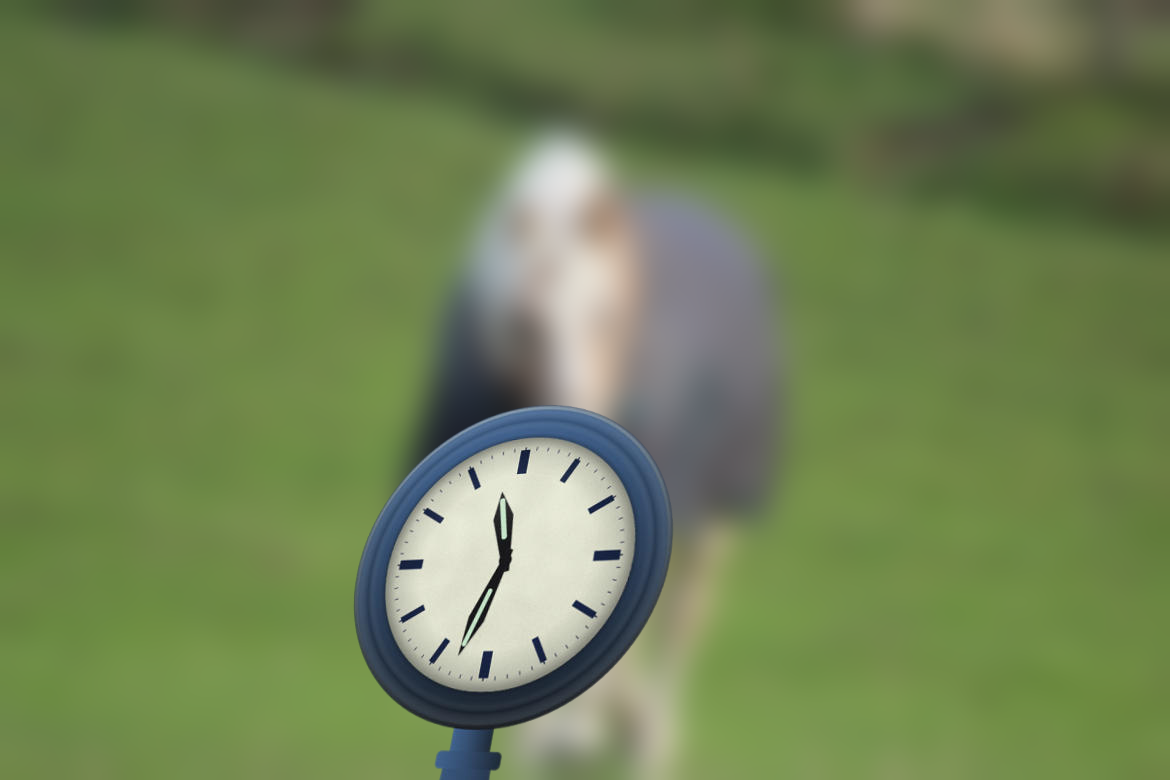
11:33
